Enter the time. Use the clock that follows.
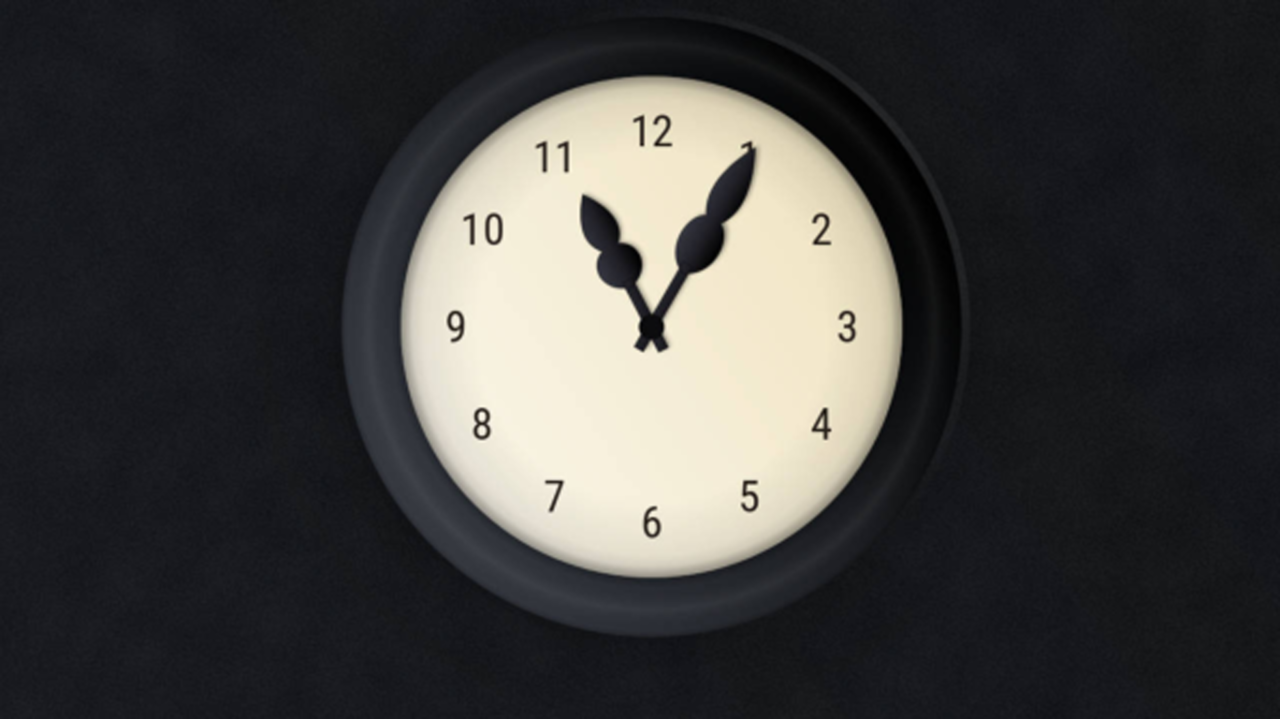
11:05
